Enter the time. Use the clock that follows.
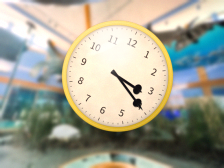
3:20
